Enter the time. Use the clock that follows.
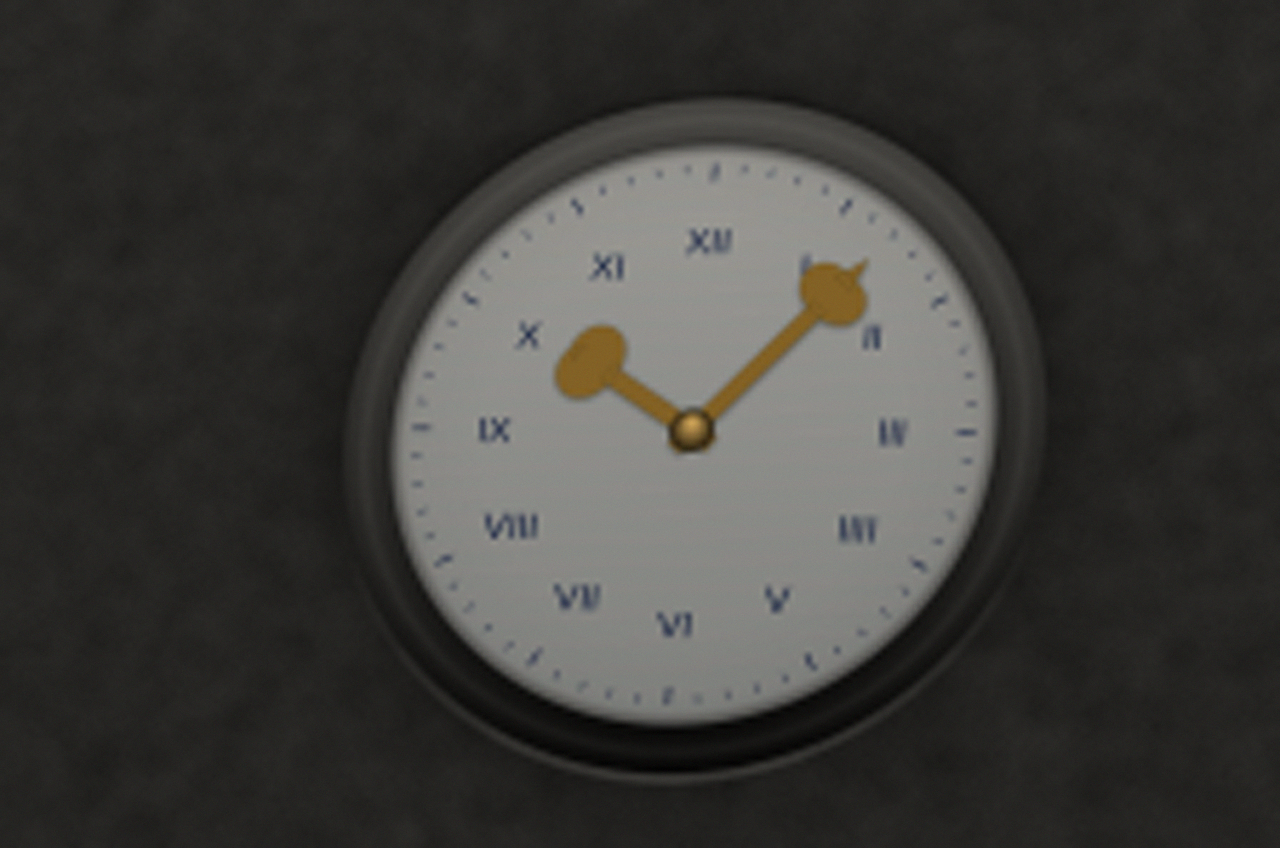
10:07
